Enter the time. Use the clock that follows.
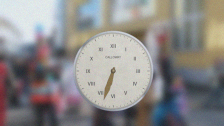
6:33
